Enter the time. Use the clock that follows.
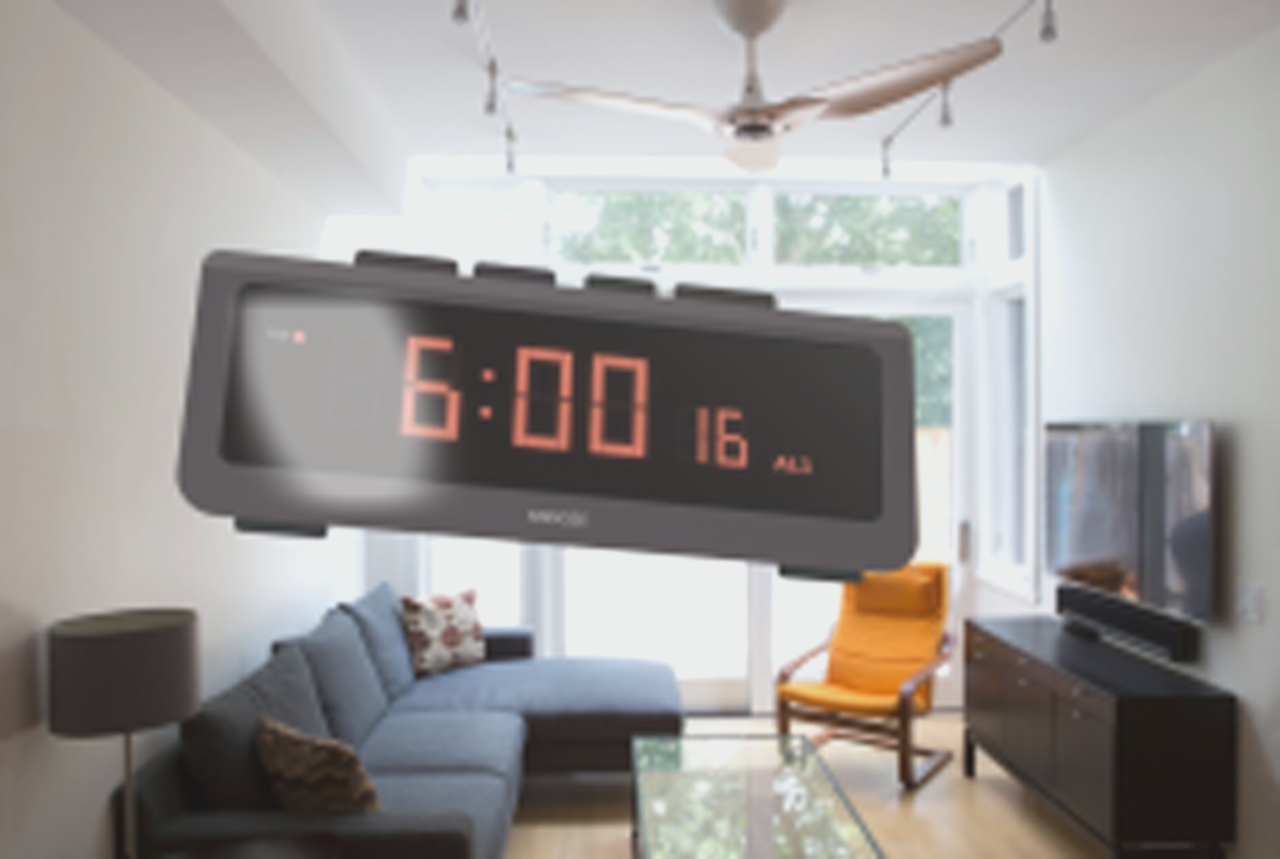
6:00:16
